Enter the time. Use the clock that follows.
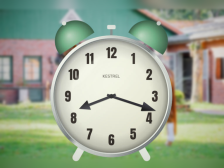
8:18
